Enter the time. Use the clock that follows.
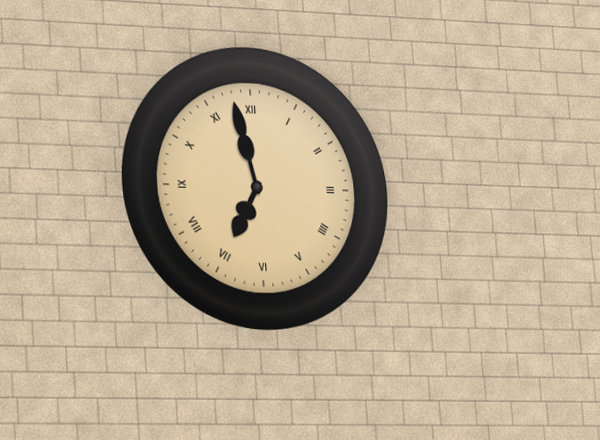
6:58
